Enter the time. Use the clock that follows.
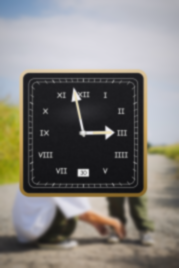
2:58
